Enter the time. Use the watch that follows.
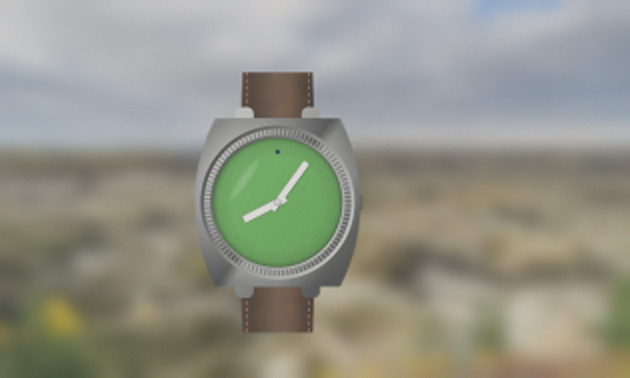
8:06
